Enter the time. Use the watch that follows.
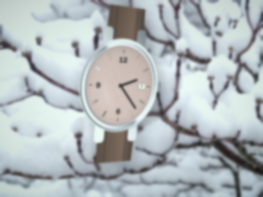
2:23
